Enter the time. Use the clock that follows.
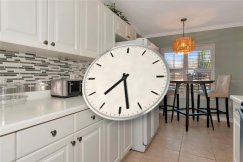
7:28
